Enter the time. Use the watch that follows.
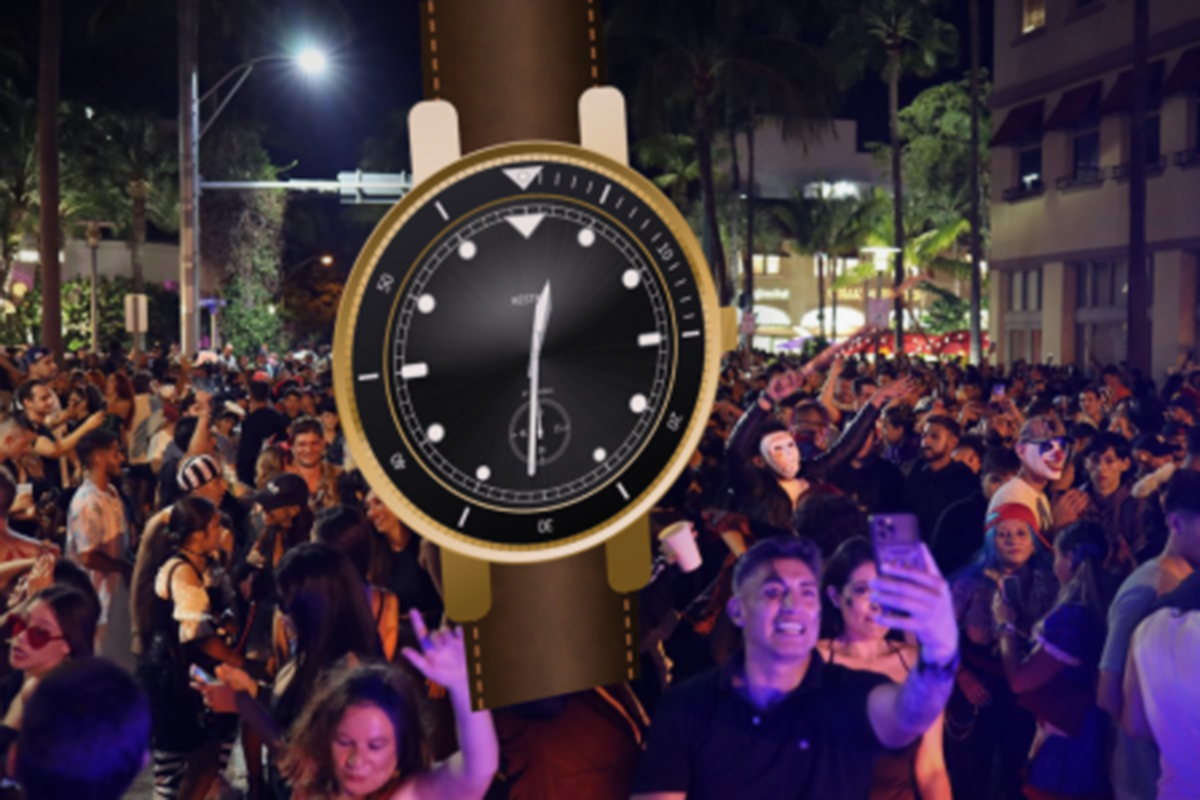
12:31
